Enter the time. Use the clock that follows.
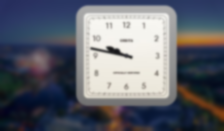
9:47
